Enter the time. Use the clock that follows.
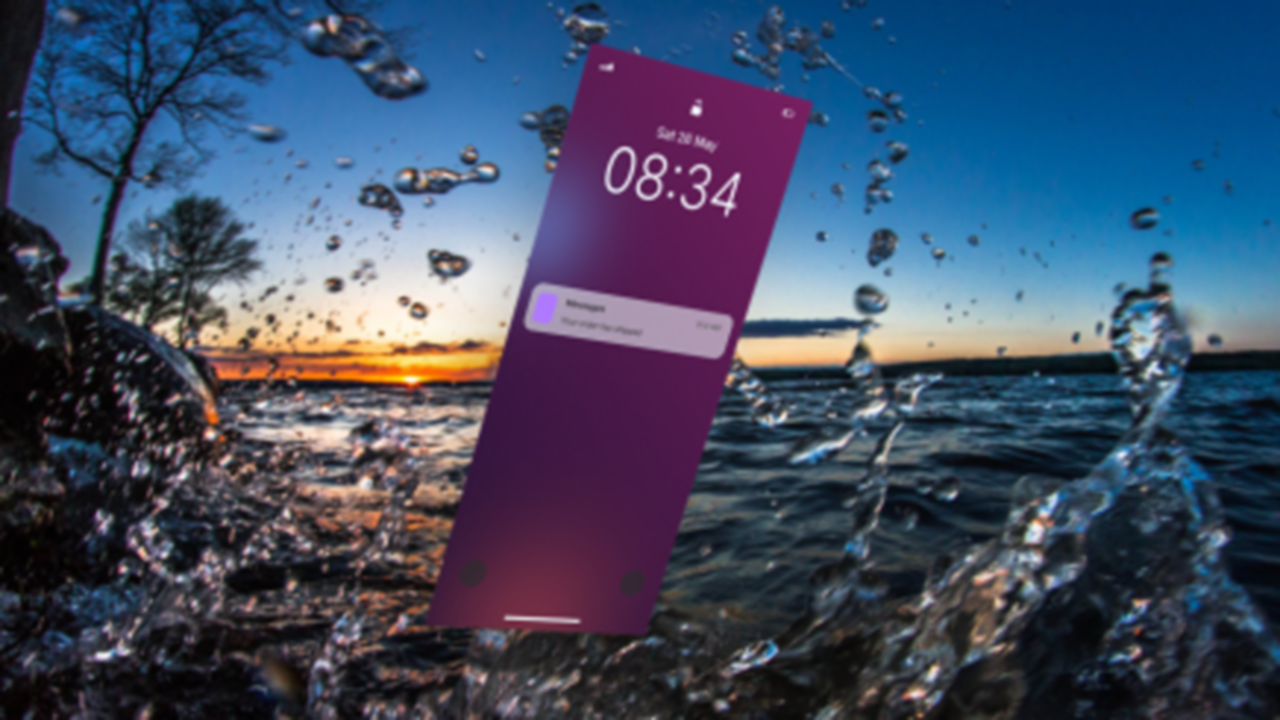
8:34
